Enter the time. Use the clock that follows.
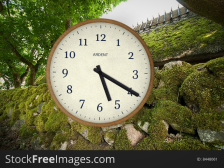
5:20
